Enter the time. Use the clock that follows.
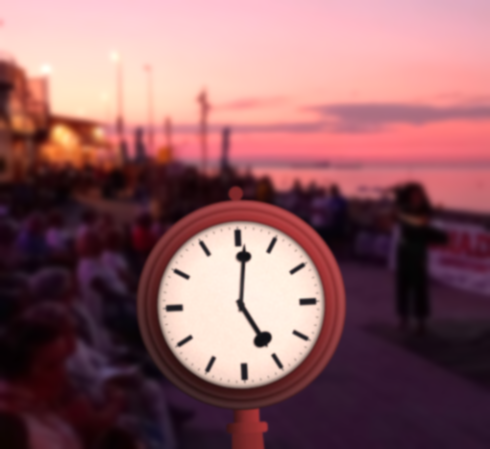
5:01
